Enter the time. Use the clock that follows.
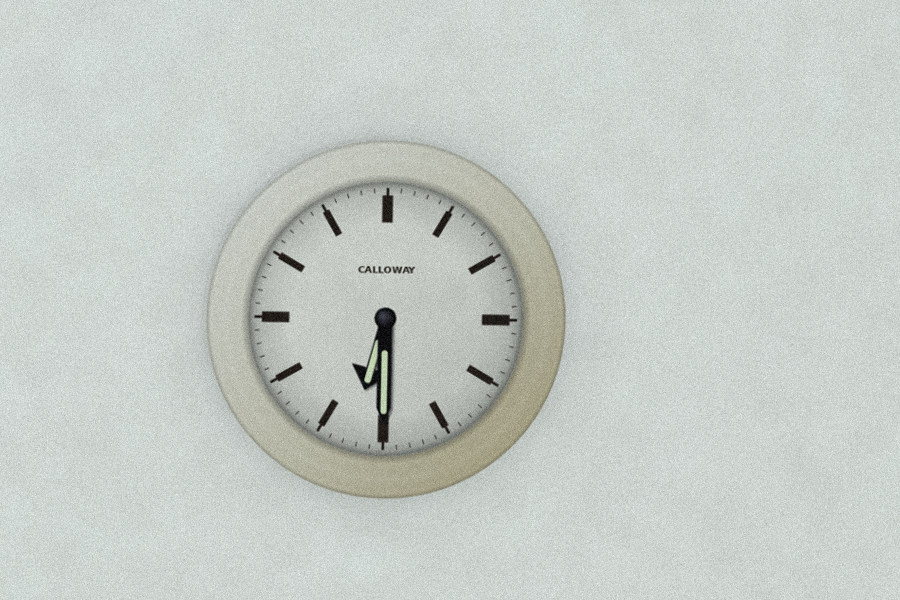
6:30
